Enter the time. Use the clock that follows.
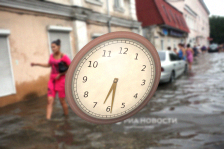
6:29
